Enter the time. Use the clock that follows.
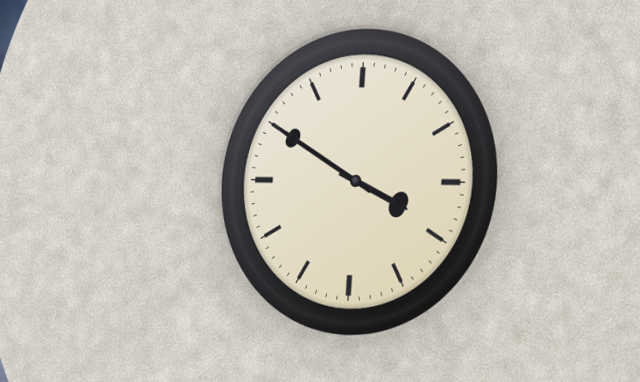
3:50
